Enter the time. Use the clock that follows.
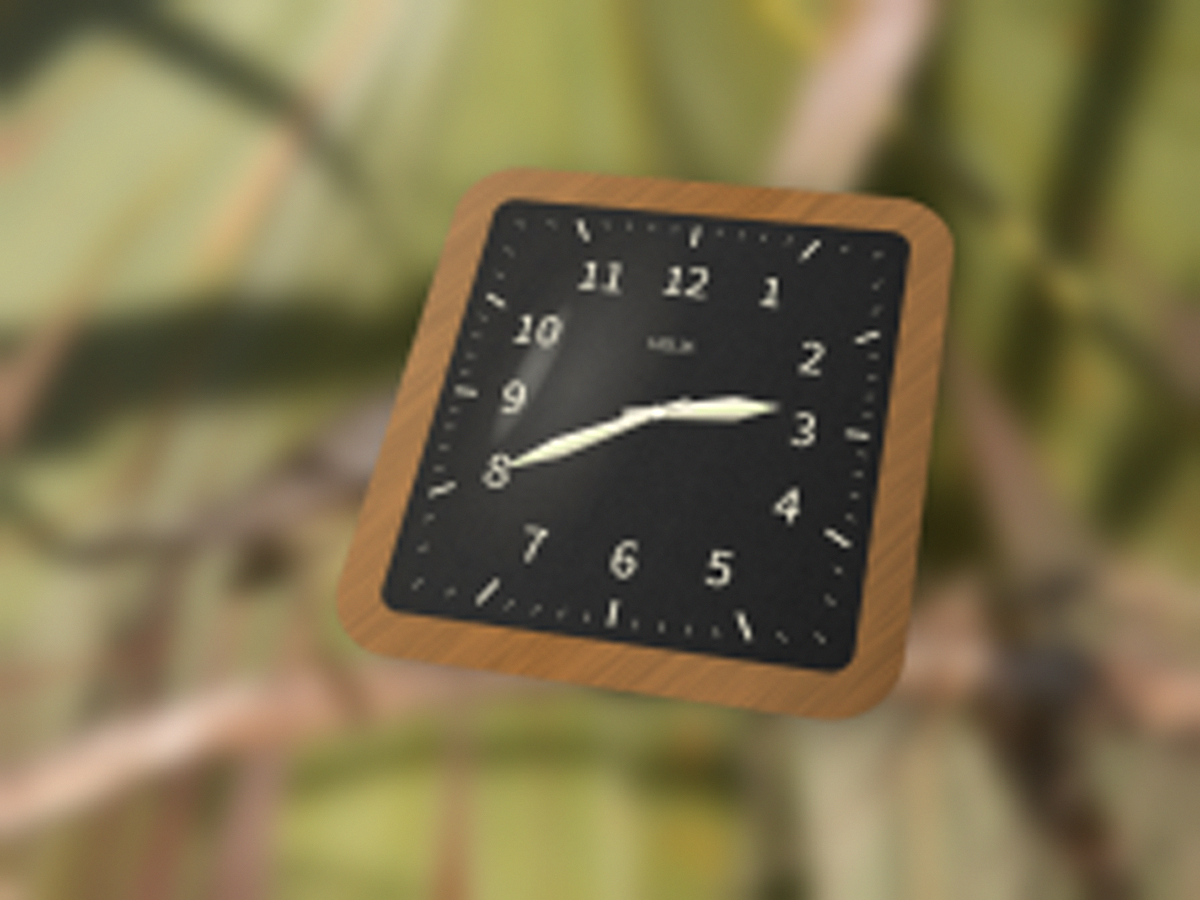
2:40
